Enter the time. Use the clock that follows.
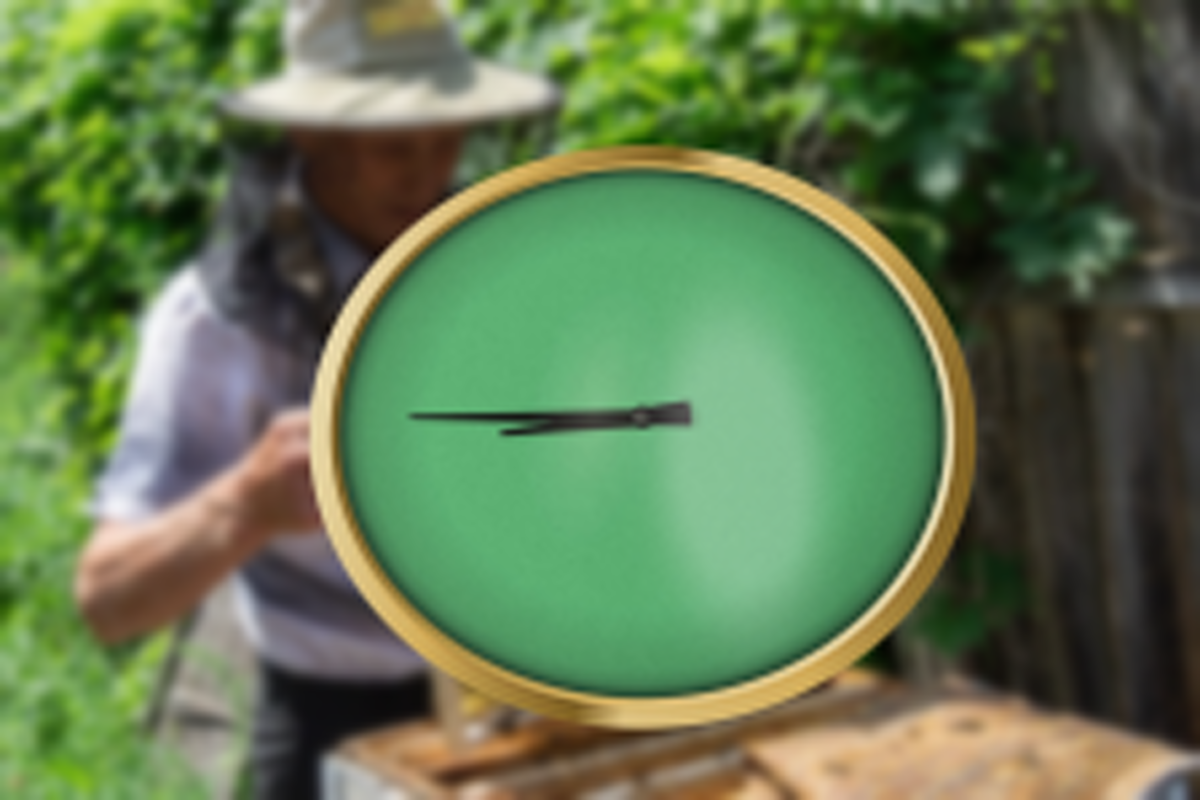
8:45
